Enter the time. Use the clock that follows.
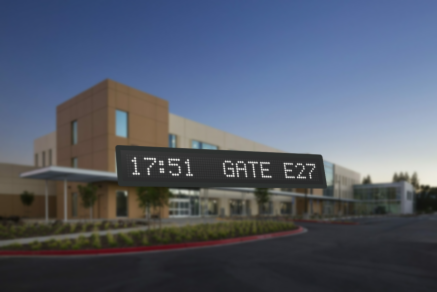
17:51
